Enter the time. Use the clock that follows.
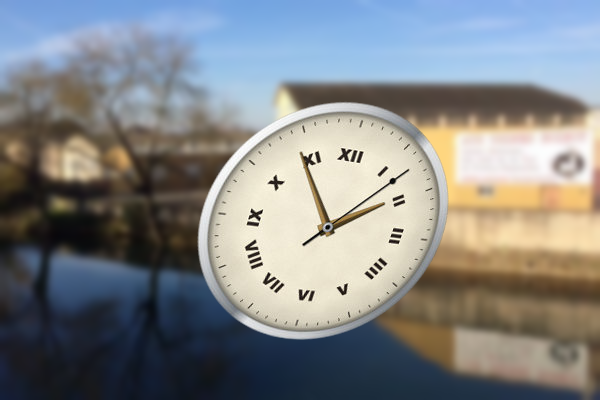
1:54:07
